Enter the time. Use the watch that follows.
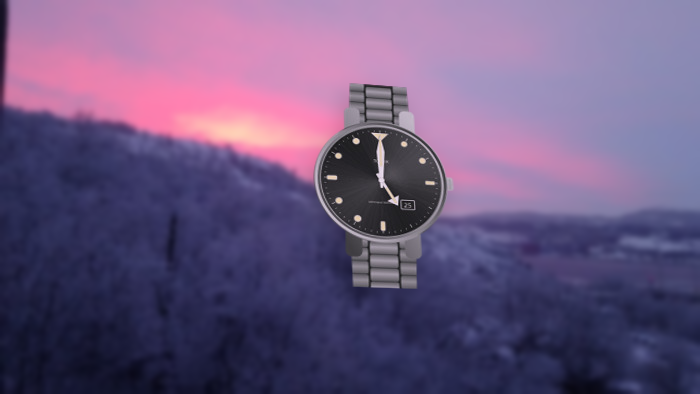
5:00
